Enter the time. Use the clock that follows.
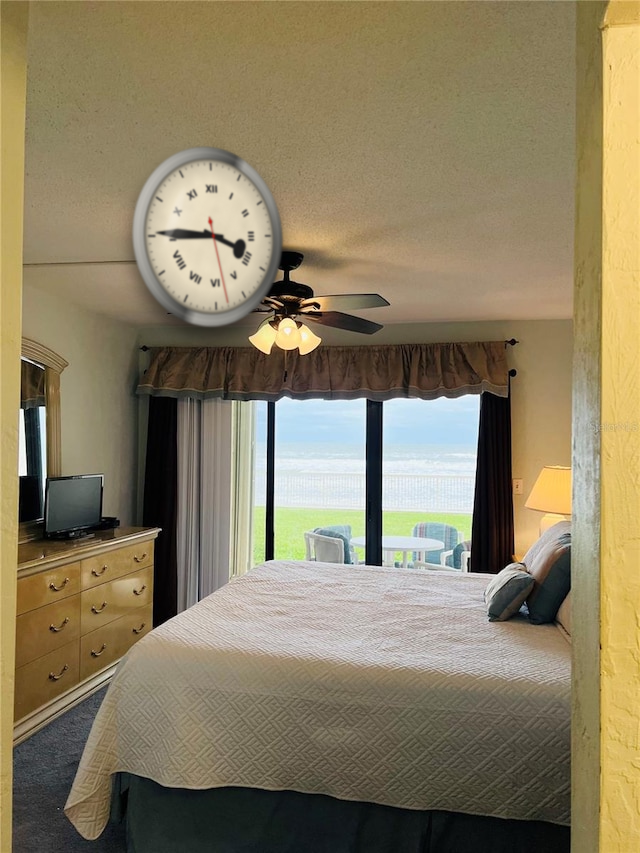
3:45:28
